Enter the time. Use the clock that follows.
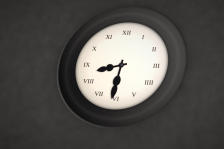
8:31
